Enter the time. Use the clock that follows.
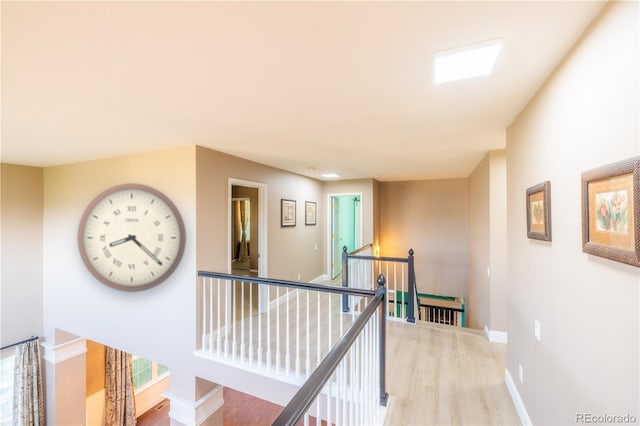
8:22
